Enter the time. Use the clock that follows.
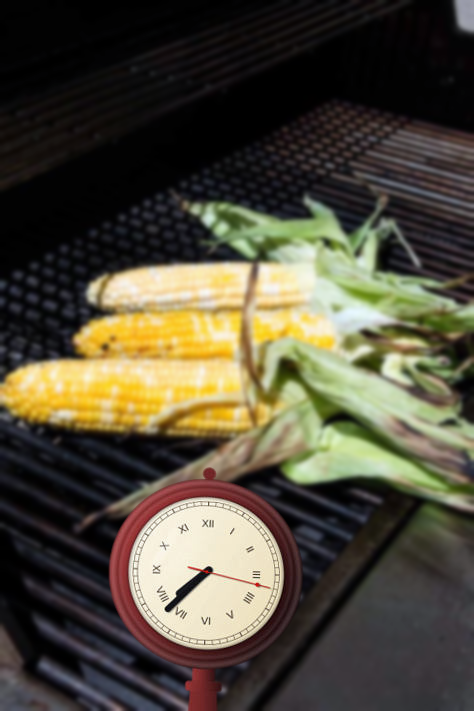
7:37:17
